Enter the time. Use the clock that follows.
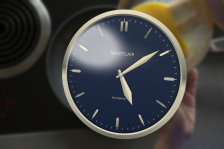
5:09
